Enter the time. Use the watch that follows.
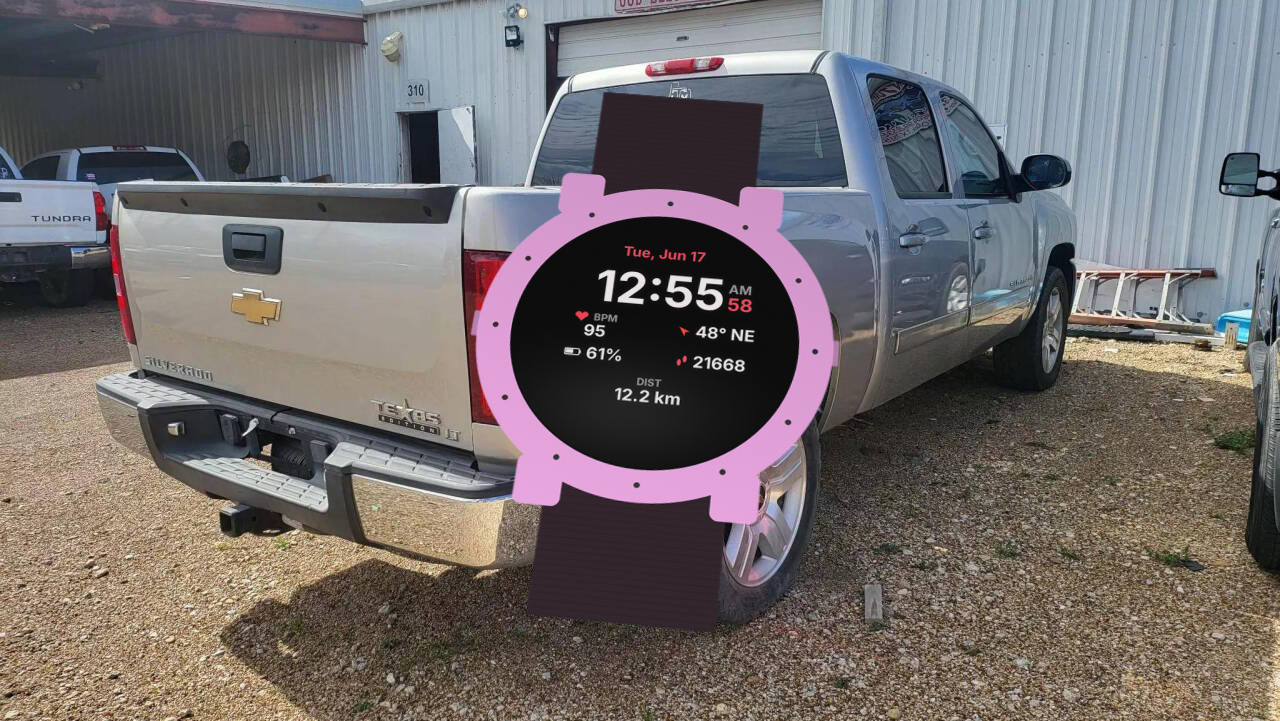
12:55:58
